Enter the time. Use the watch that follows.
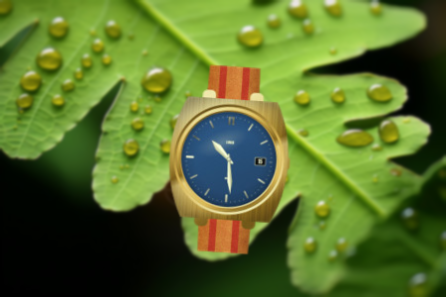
10:29
